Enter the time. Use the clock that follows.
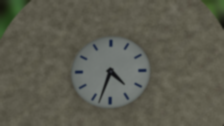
4:33
